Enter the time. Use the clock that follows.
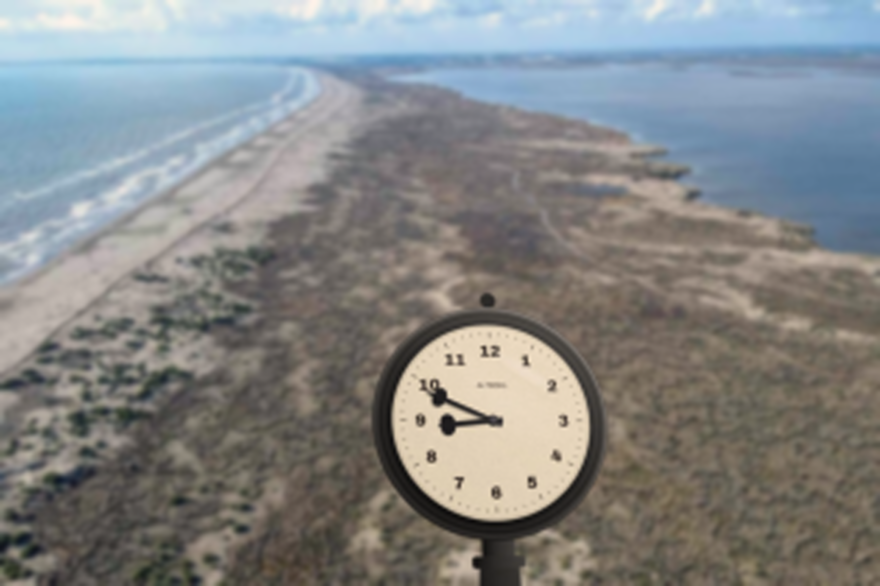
8:49
